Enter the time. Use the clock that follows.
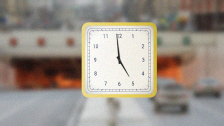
4:59
